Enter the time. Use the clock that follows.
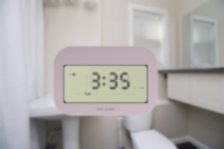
3:35
